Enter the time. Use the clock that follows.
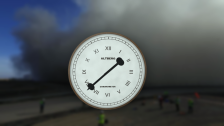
1:38
